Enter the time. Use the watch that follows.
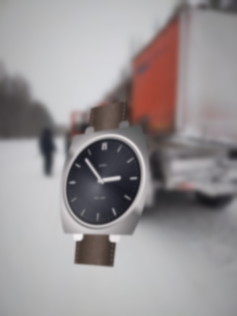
2:53
